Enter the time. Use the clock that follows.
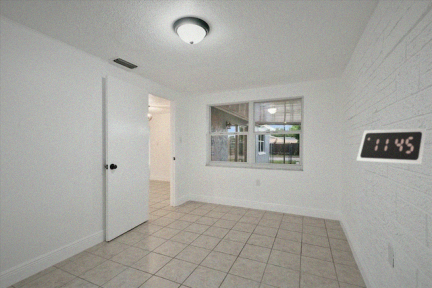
11:45
